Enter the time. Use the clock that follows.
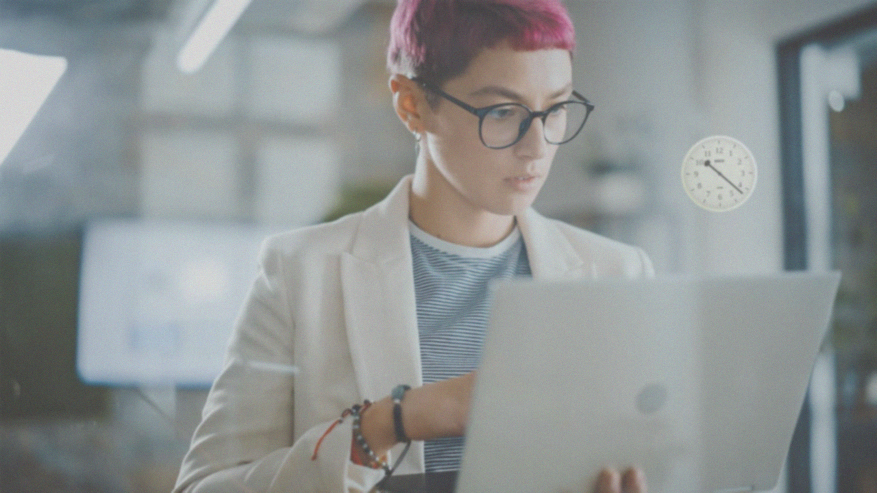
10:22
